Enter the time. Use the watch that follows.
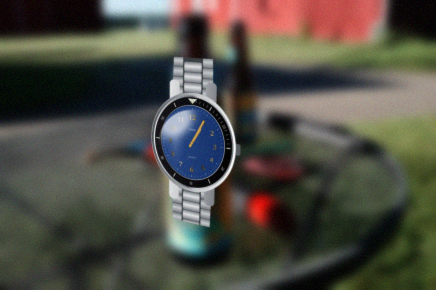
1:05
